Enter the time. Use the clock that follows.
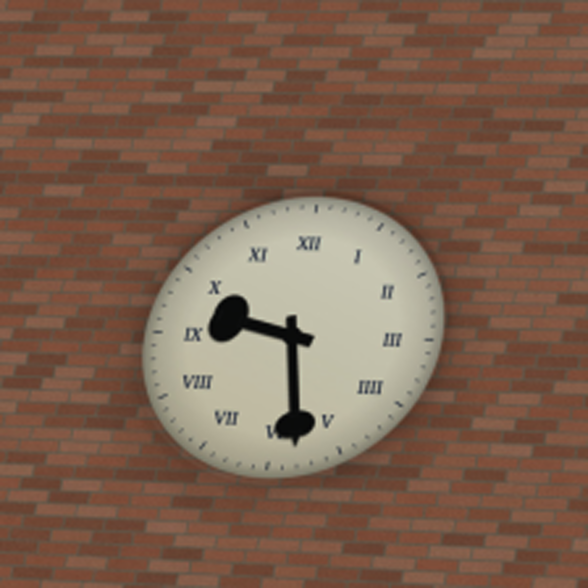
9:28
